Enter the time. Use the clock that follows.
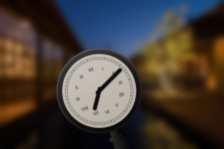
7:11
